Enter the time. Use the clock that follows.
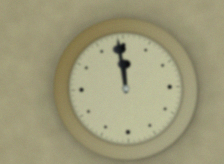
11:59
